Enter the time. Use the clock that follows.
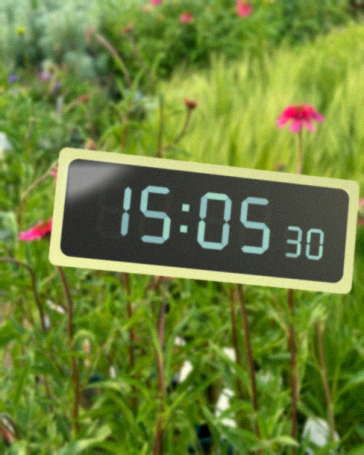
15:05:30
